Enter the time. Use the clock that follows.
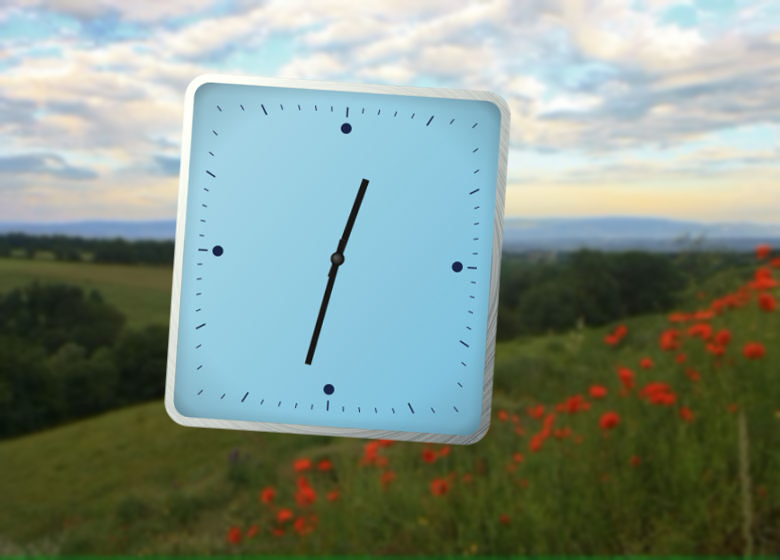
12:32
